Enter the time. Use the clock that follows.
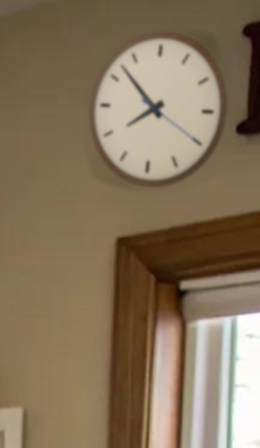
7:52:20
